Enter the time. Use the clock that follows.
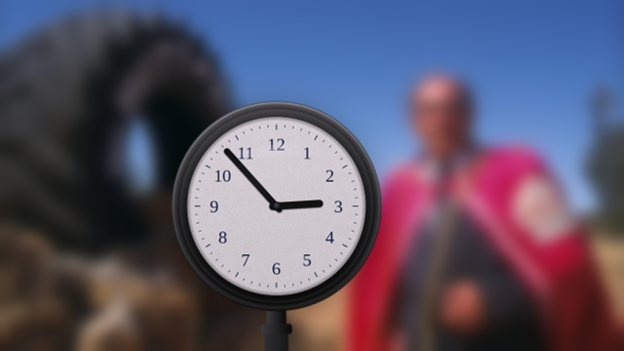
2:53
